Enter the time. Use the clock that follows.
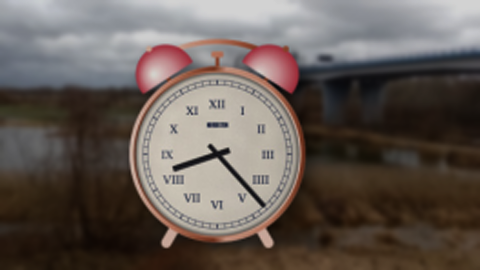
8:23
